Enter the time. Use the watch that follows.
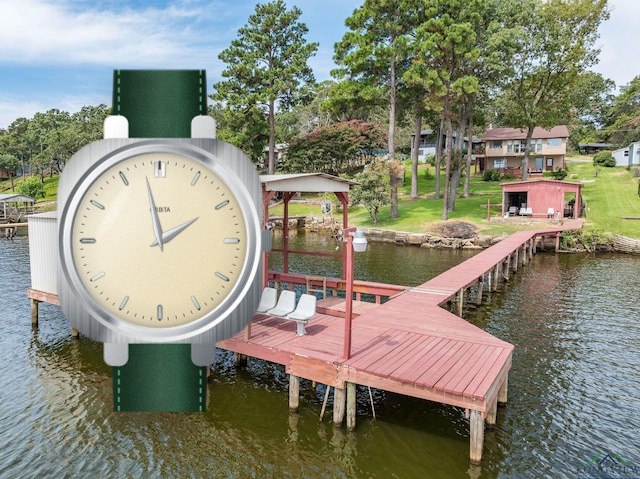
1:58
